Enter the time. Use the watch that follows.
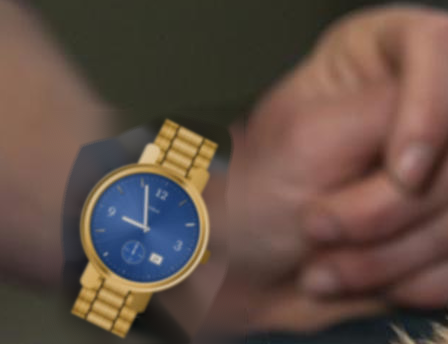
8:56
